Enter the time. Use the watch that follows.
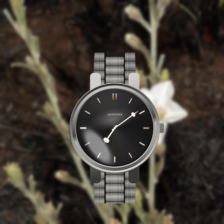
7:09
